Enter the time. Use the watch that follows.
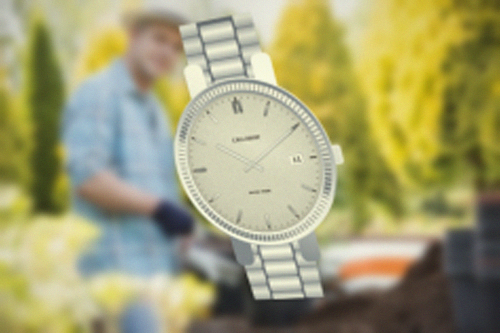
10:10
